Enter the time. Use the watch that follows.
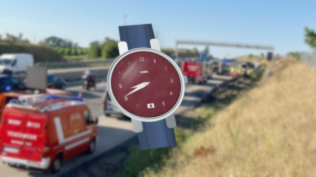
8:41
